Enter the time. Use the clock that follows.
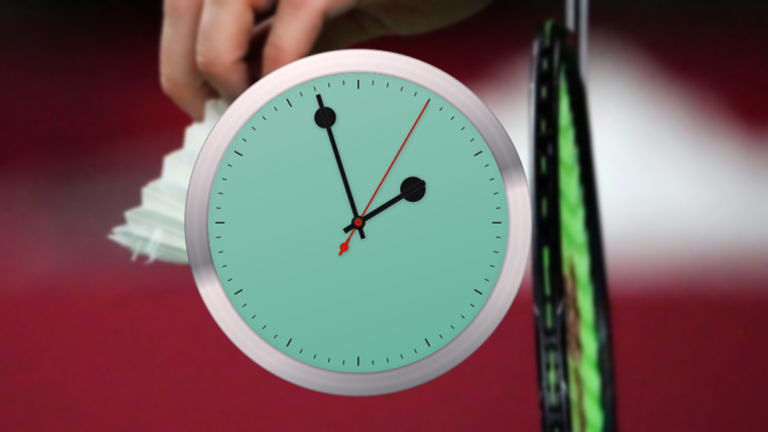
1:57:05
